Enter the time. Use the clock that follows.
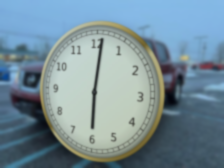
6:01
